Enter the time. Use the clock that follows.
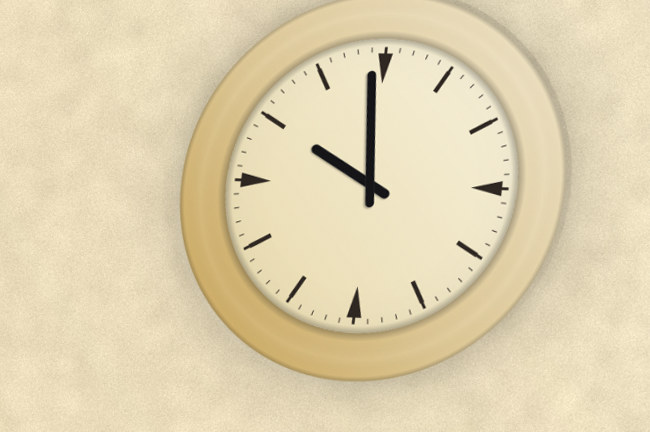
9:59
